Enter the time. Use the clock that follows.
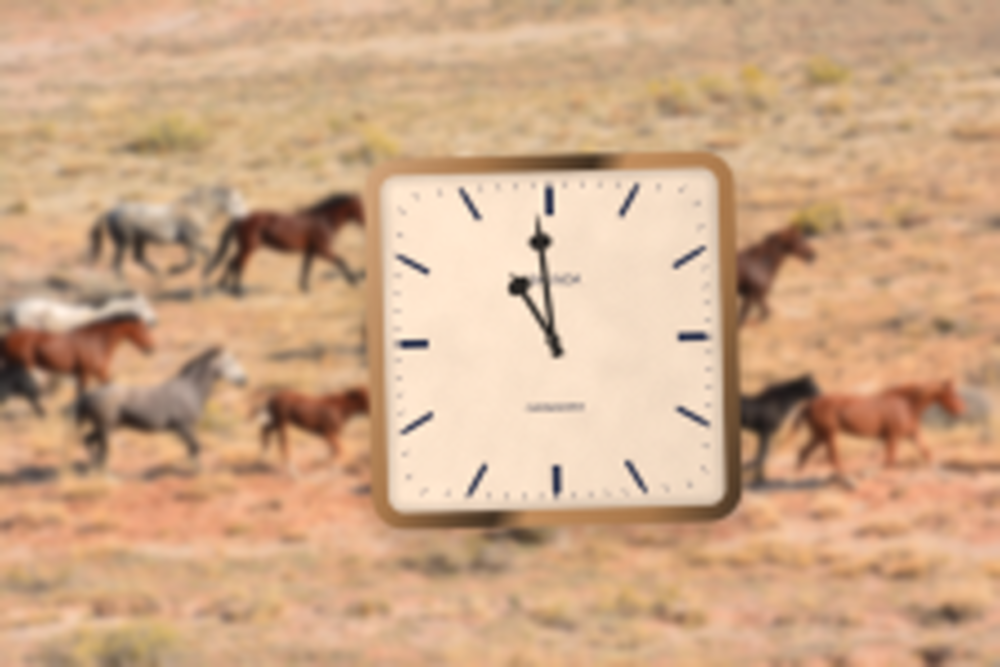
10:59
